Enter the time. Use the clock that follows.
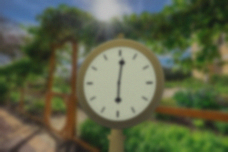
6:01
